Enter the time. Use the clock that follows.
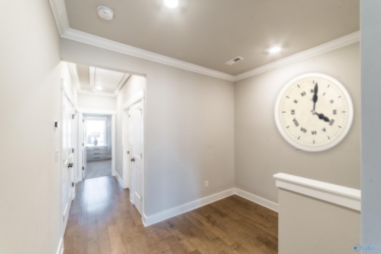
4:01
